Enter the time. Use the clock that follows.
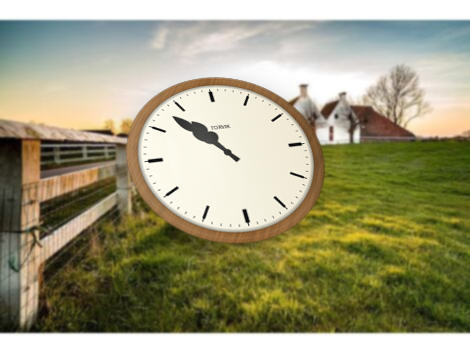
10:53
